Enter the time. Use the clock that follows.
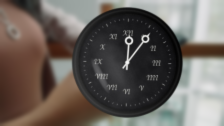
12:06
